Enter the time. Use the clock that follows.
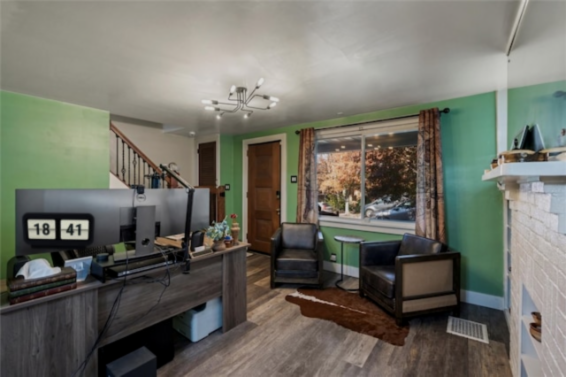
18:41
